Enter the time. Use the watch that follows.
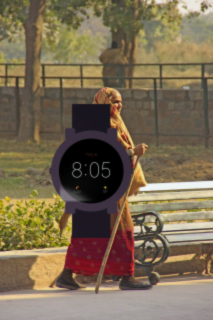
8:05
